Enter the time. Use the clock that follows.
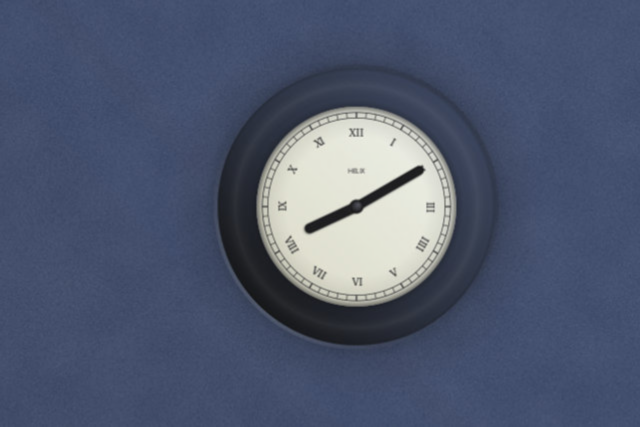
8:10
